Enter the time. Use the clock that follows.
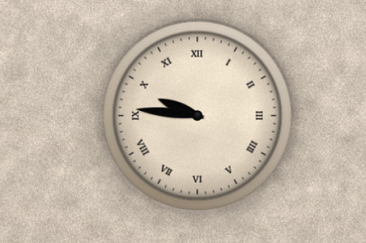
9:46
